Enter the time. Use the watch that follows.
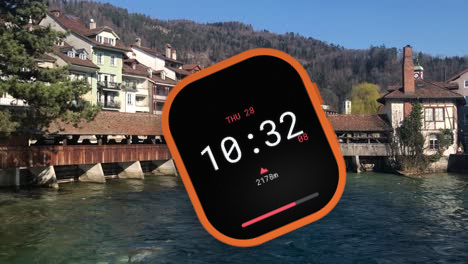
10:32:08
